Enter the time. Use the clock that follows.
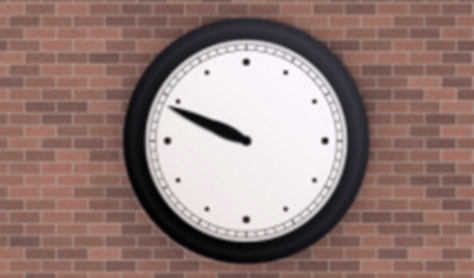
9:49
